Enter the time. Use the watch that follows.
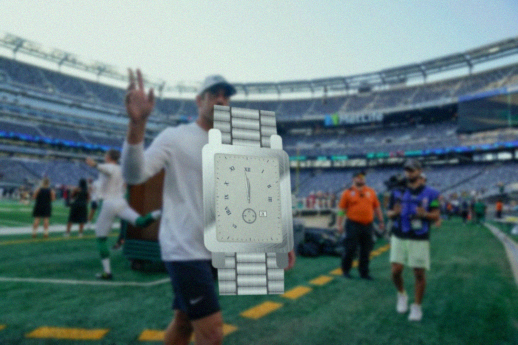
11:59
